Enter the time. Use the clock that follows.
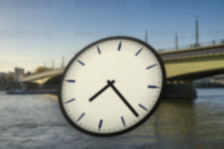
7:22
